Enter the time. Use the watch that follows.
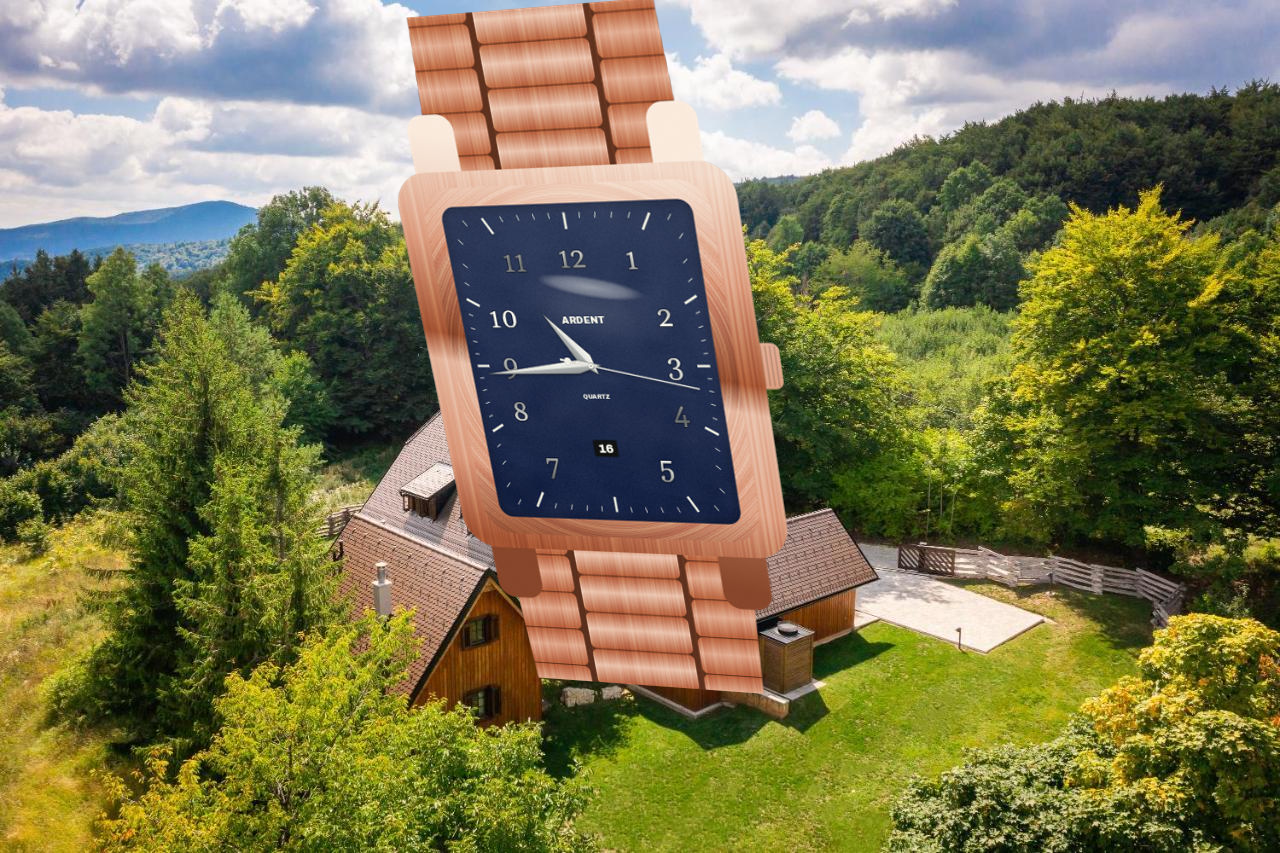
10:44:17
